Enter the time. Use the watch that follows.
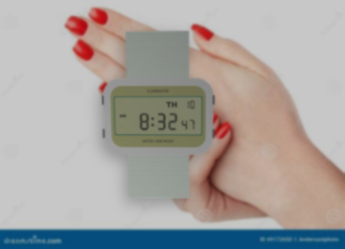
8:32:47
